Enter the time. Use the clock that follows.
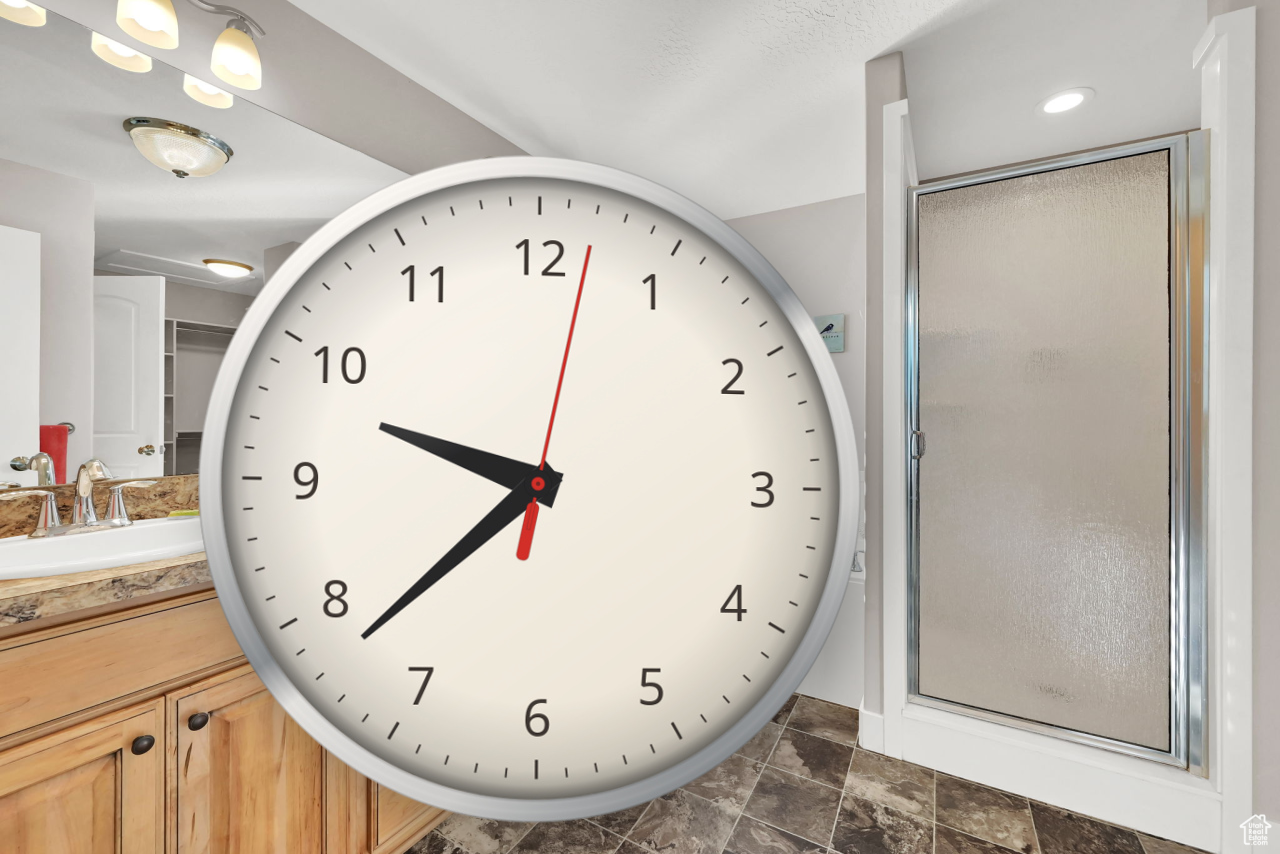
9:38:02
